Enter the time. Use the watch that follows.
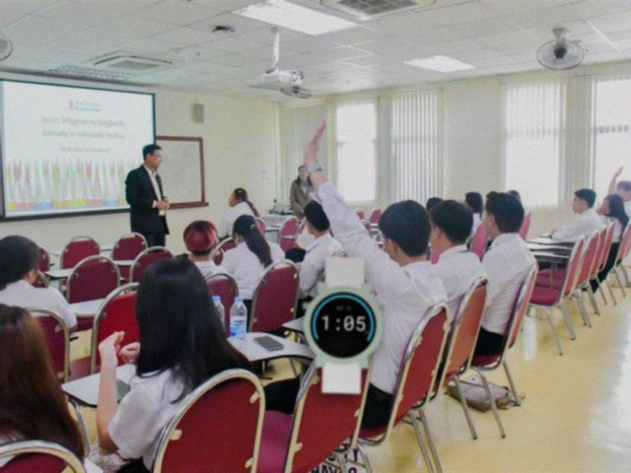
1:05
